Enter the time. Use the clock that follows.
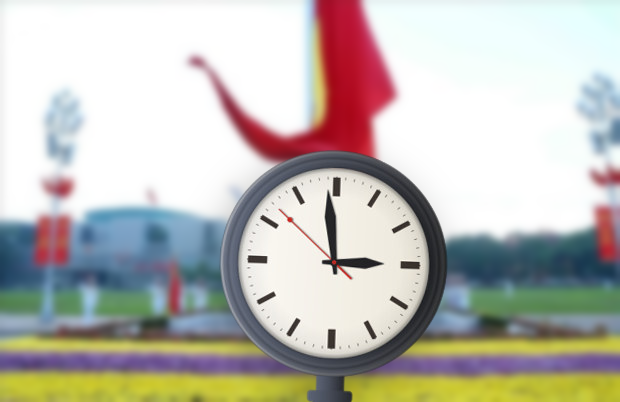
2:58:52
